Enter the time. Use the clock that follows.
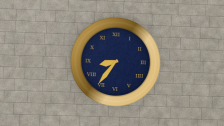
8:36
